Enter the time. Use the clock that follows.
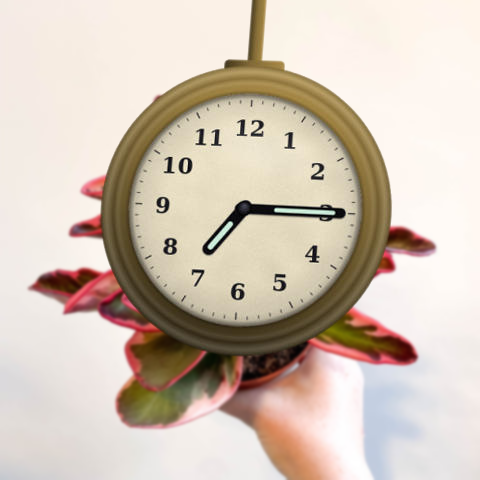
7:15
